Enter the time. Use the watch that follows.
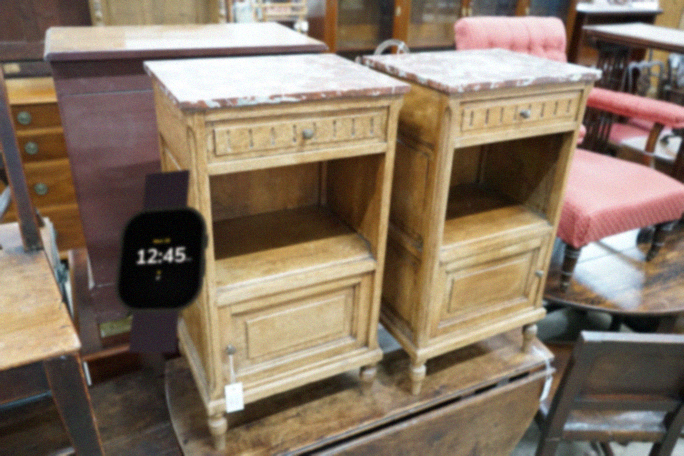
12:45
